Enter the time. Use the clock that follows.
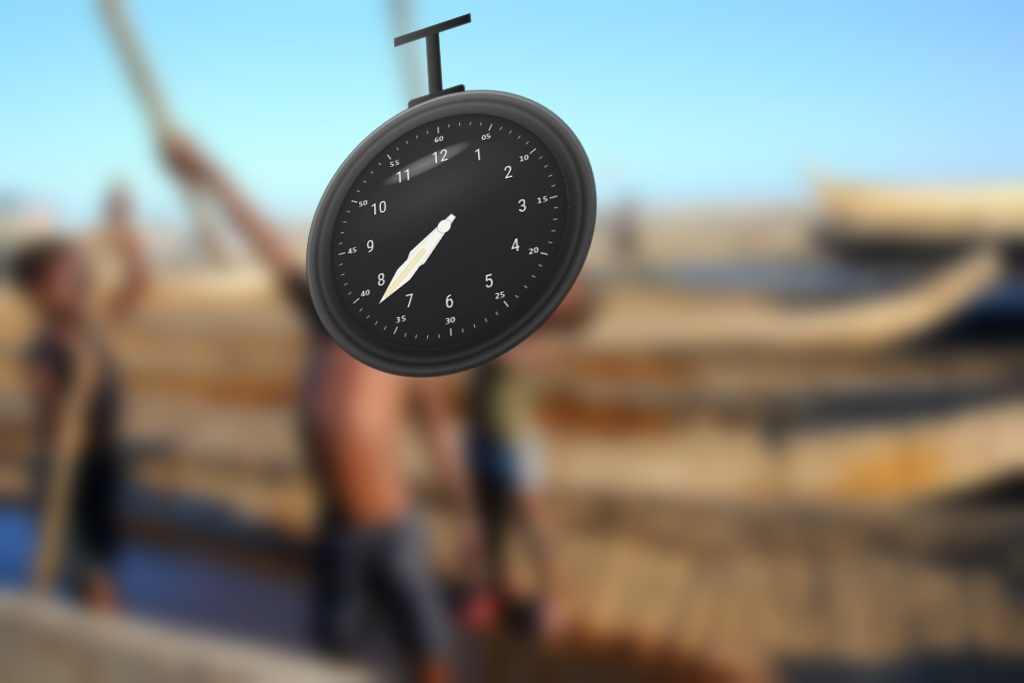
7:38
